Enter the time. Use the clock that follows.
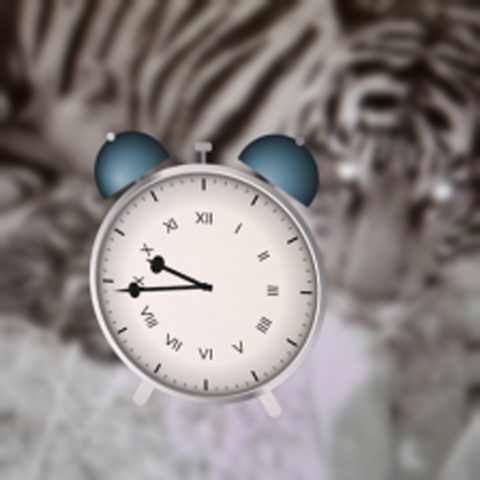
9:44
